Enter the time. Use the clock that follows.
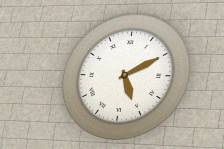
5:10
